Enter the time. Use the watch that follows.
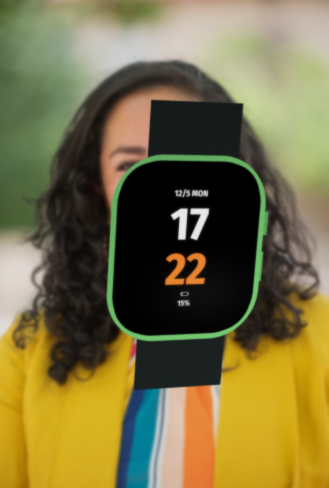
17:22
